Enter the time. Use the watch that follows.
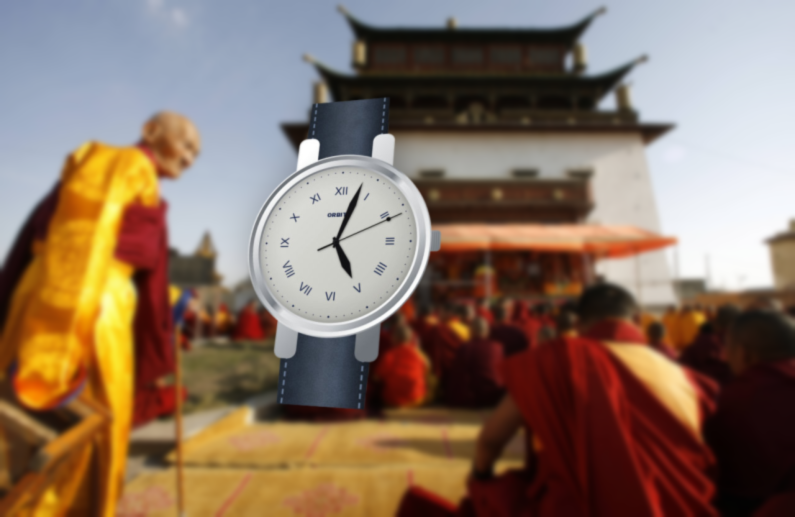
5:03:11
